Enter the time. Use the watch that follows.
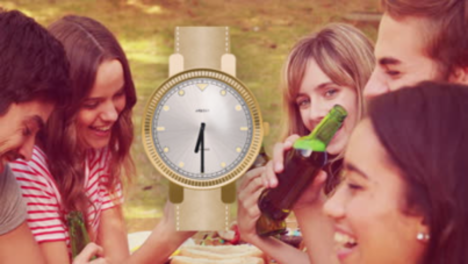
6:30
